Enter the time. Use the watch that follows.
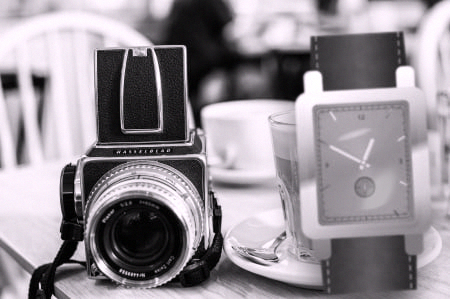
12:50
